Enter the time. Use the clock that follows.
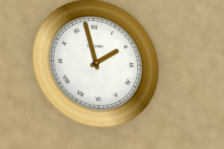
1:58
